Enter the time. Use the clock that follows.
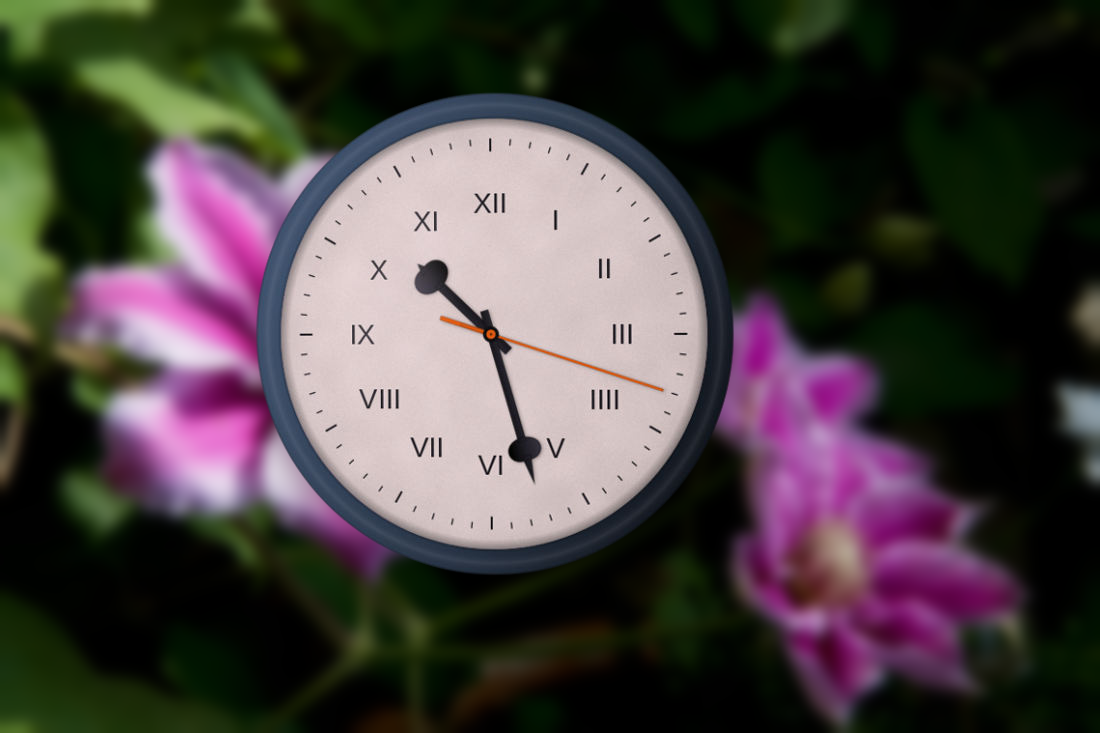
10:27:18
